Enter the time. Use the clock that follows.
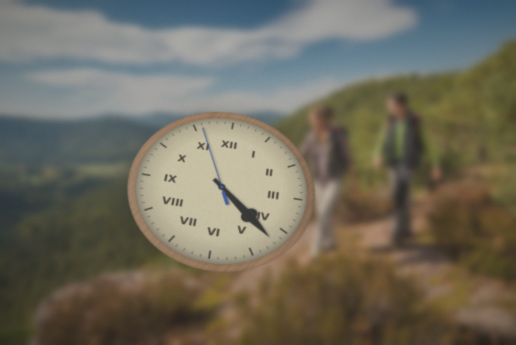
4:21:56
